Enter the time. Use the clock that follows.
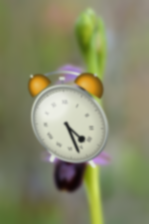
4:27
